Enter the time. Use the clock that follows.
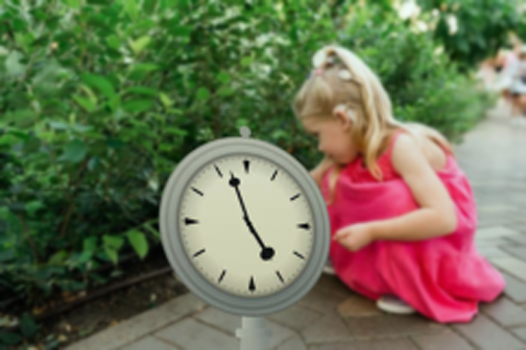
4:57
